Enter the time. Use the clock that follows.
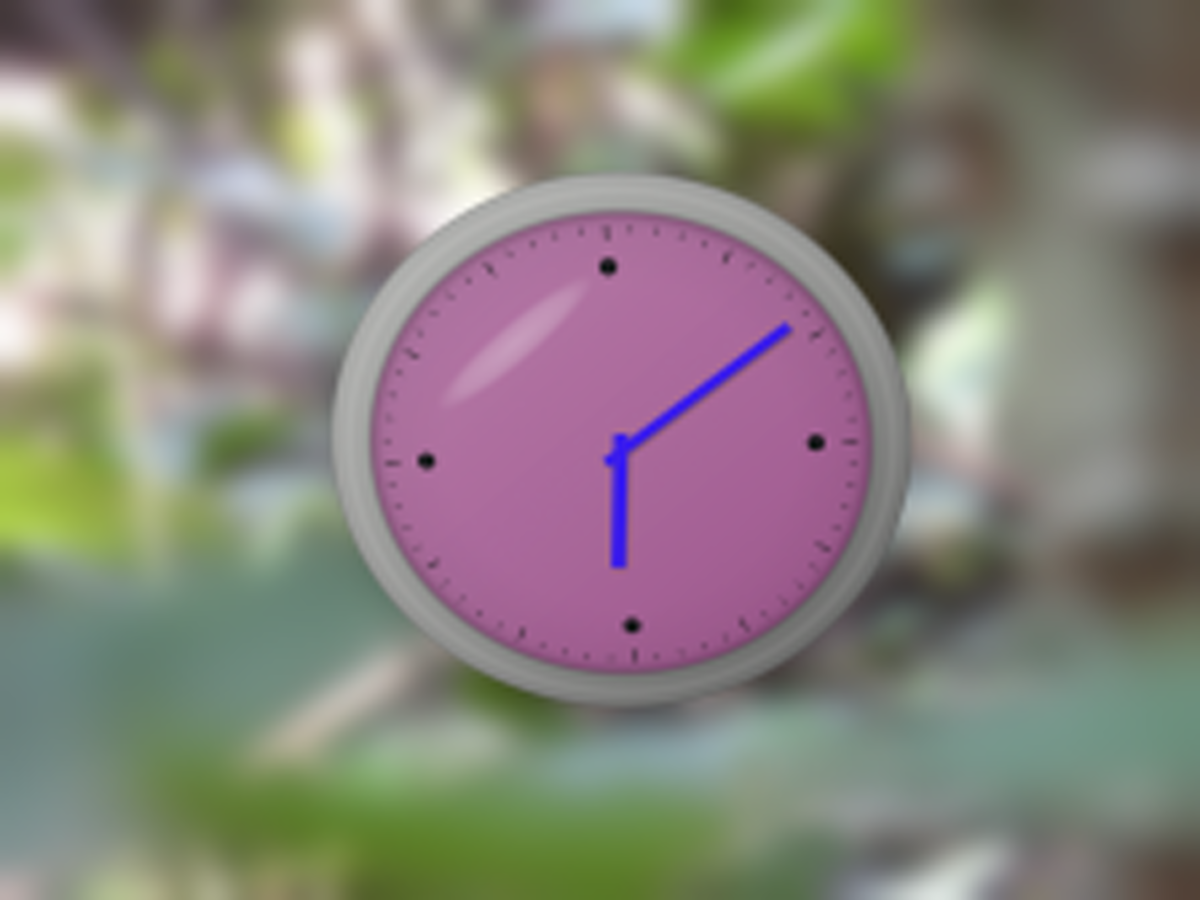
6:09
